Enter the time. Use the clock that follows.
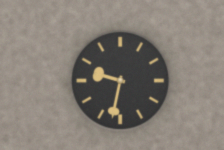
9:32
